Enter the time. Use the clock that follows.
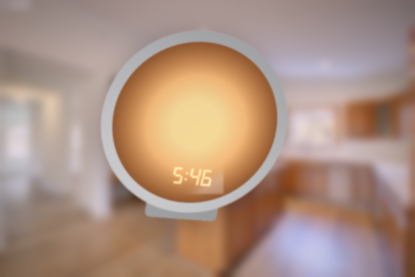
5:46
